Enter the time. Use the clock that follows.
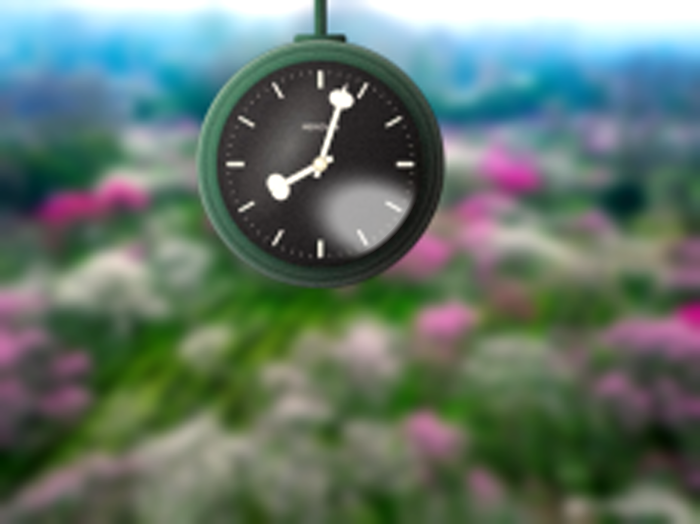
8:03
